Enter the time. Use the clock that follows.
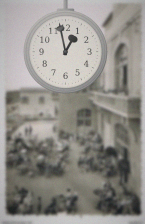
12:58
